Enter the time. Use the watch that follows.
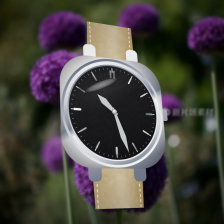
10:27
